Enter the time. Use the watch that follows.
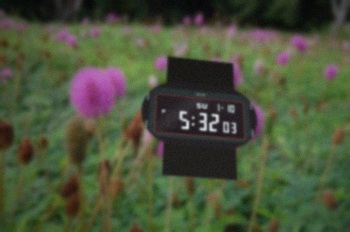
5:32:03
